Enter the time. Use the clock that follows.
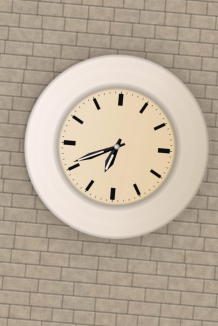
6:41
